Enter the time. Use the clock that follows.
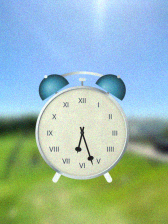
6:27
